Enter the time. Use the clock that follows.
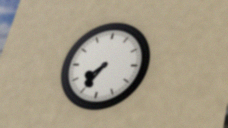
7:35
